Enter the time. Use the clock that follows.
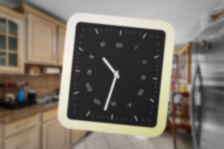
10:32
